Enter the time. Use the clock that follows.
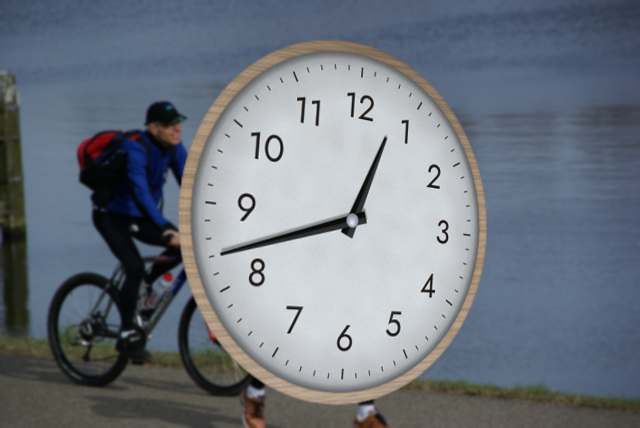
12:42
